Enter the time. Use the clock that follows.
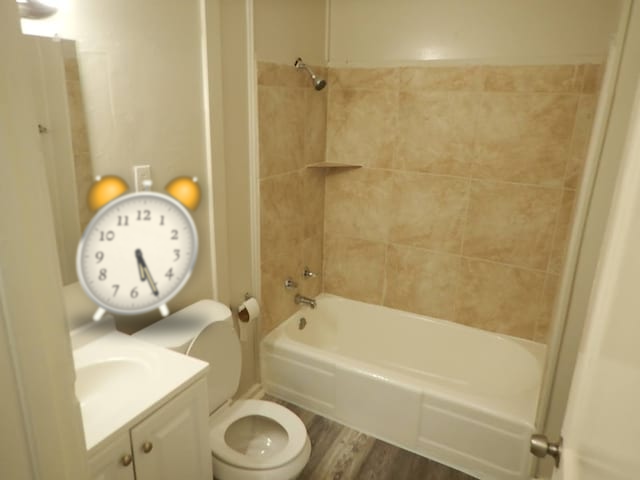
5:25
